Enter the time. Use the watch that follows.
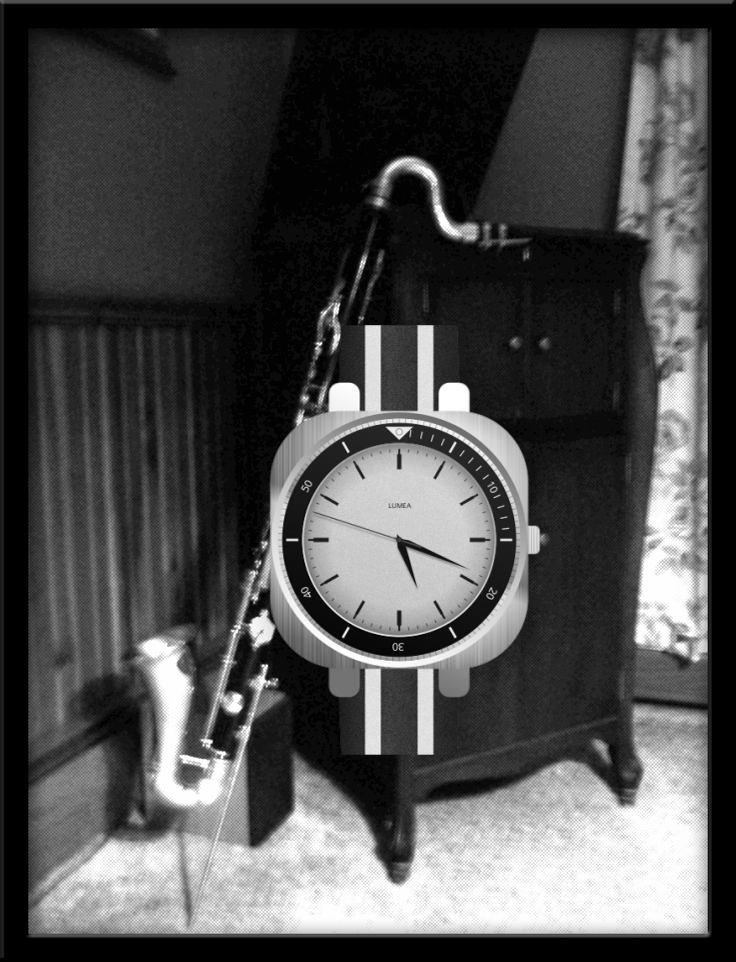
5:18:48
